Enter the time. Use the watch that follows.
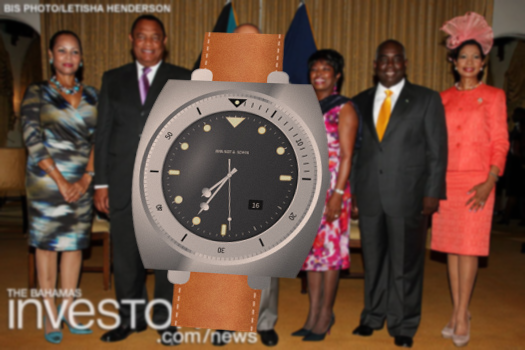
7:35:29
